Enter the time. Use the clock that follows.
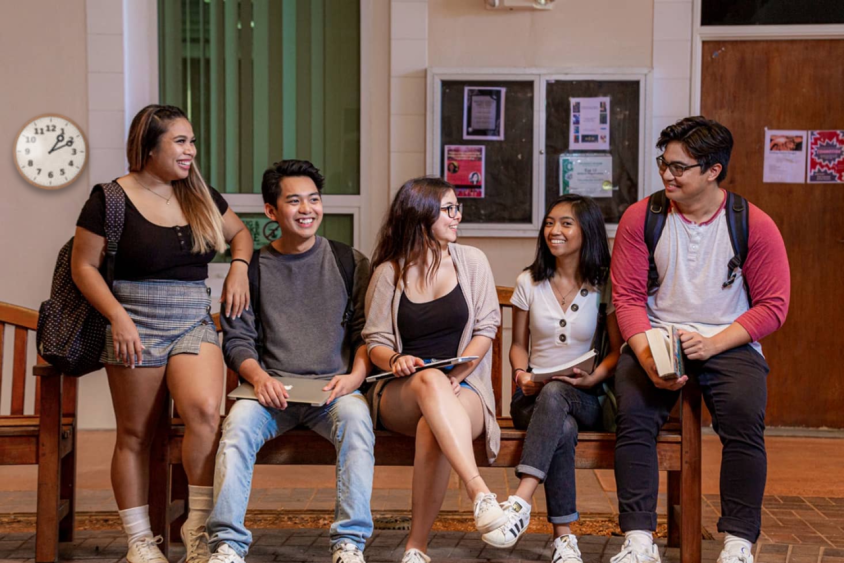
1:11
